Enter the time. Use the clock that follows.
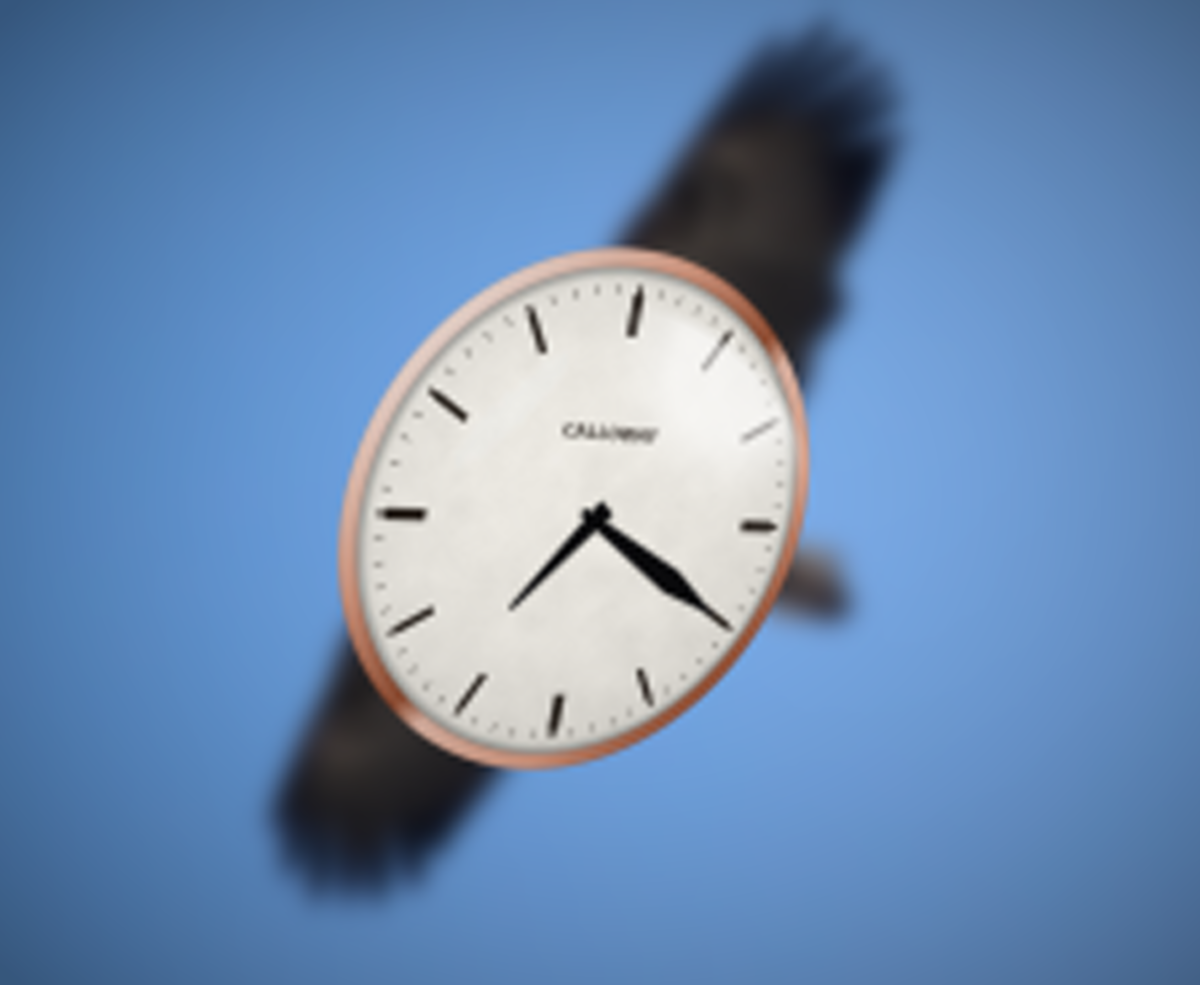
7:20
